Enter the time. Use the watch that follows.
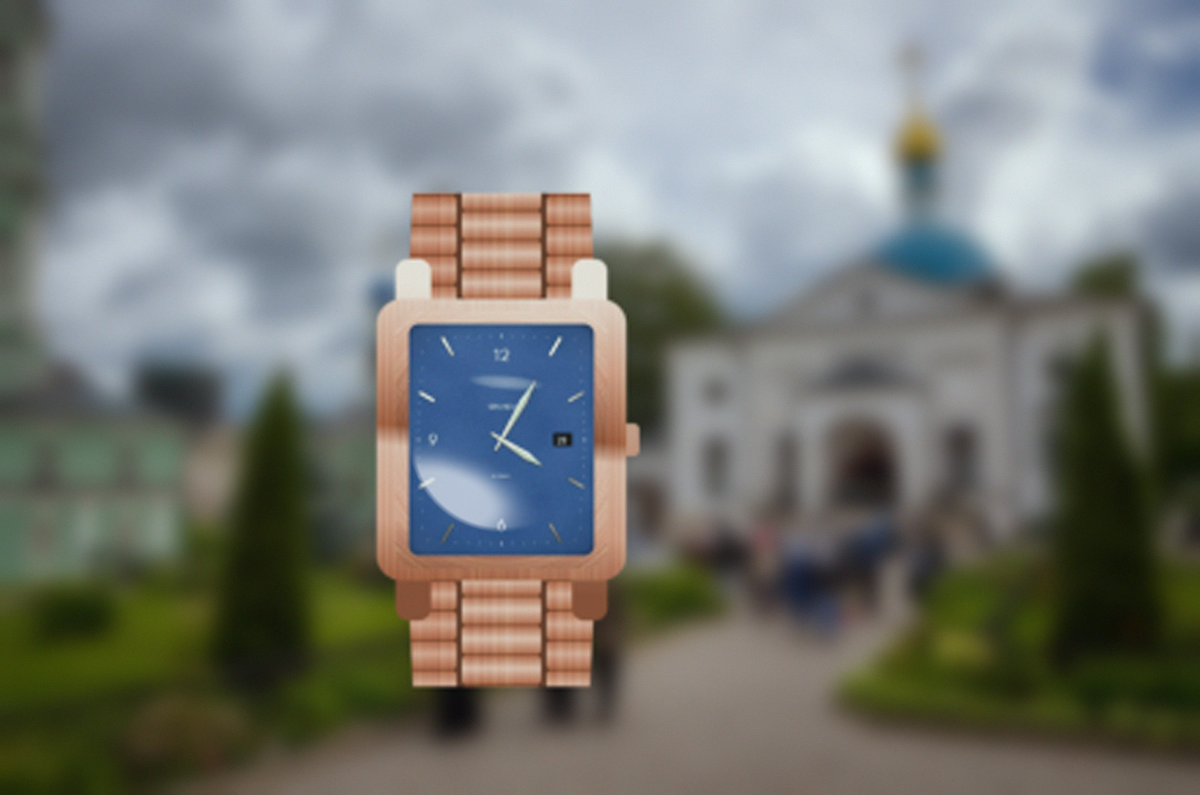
4:05
